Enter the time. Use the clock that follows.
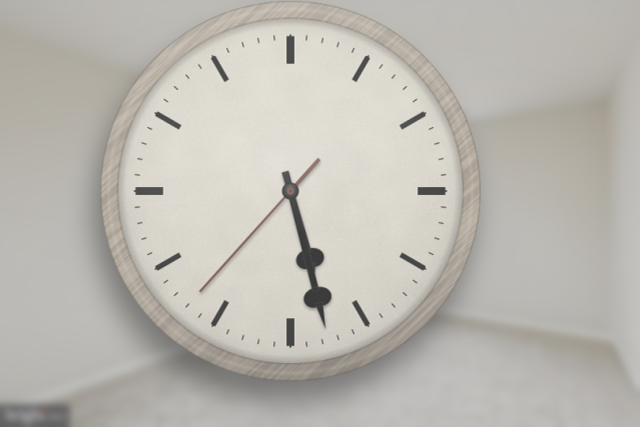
5:27:37
